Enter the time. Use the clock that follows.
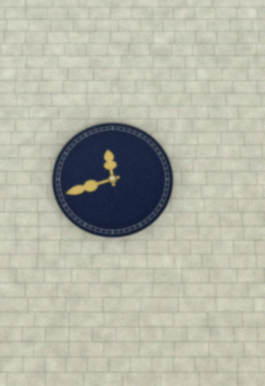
11:42
